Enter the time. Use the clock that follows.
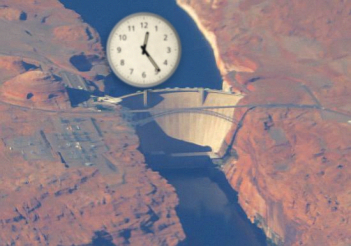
12:24
